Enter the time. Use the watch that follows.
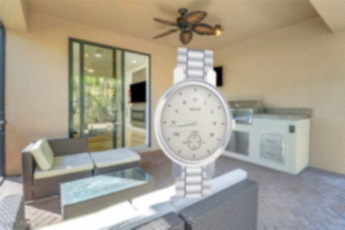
8:44
